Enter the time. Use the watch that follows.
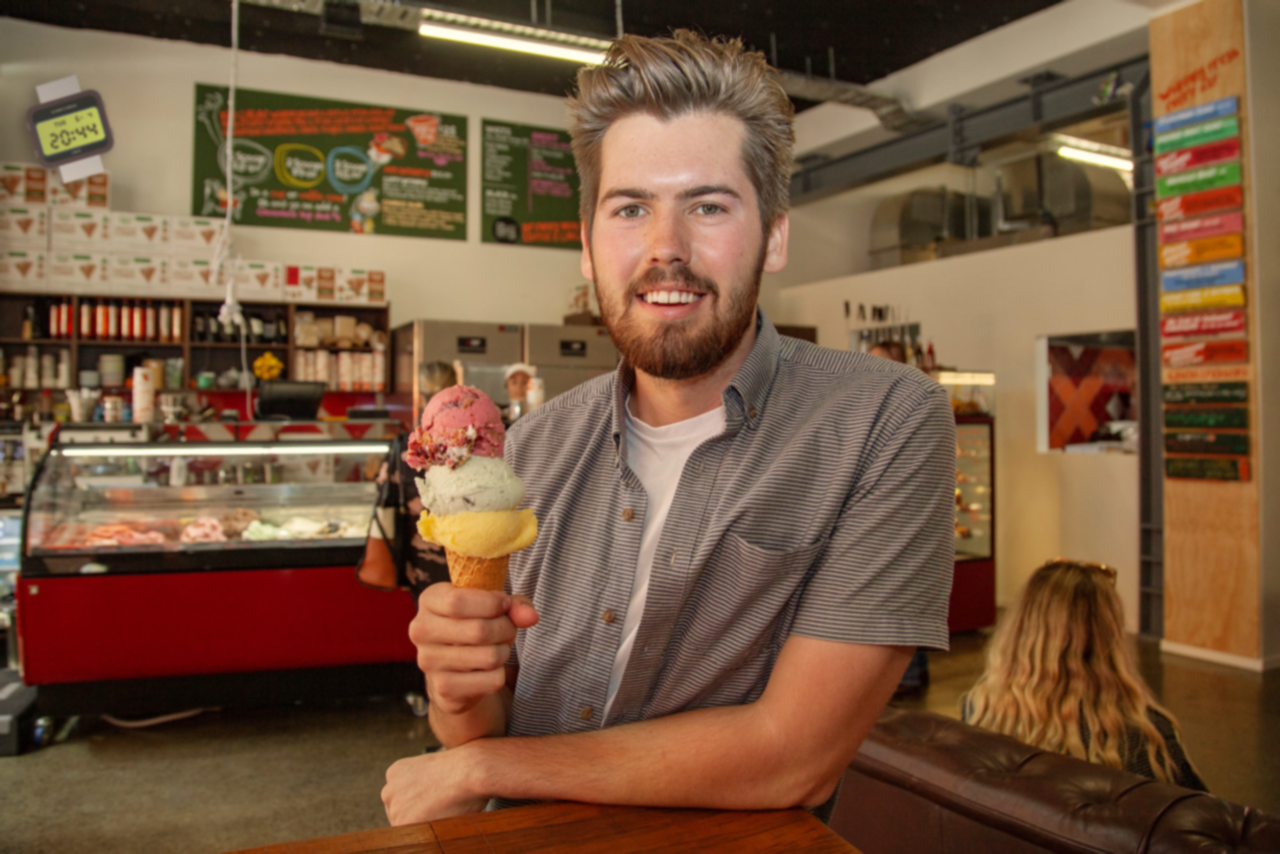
20:44
